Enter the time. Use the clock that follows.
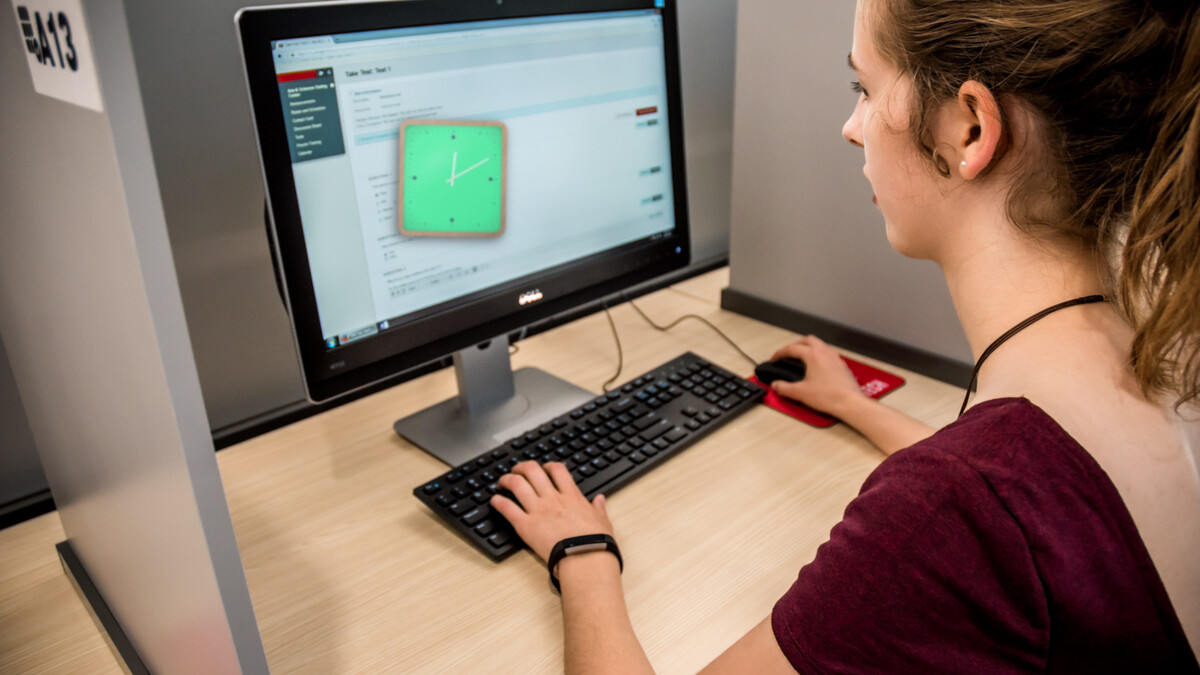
12:10
